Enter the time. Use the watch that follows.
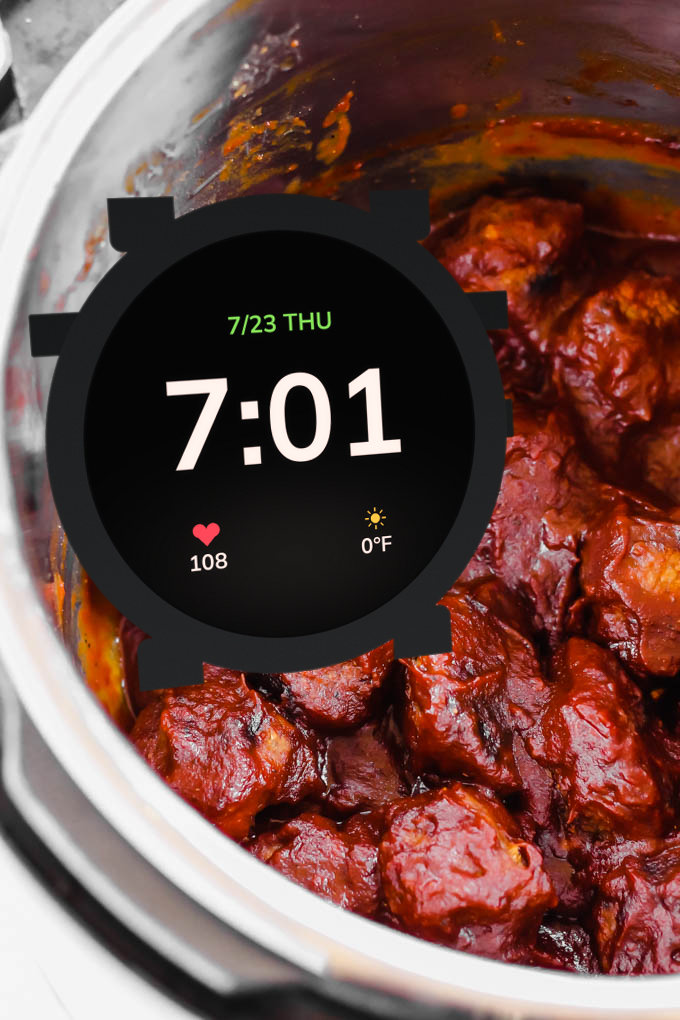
7:01
